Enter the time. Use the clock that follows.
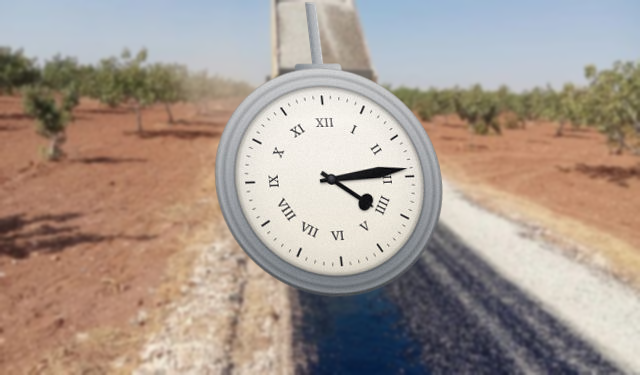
4:14
